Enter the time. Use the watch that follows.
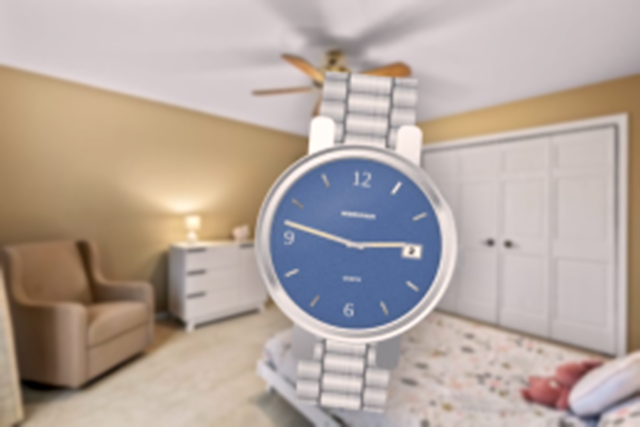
2:47
